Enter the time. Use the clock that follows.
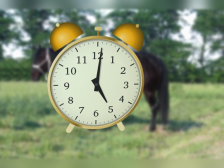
5:01
